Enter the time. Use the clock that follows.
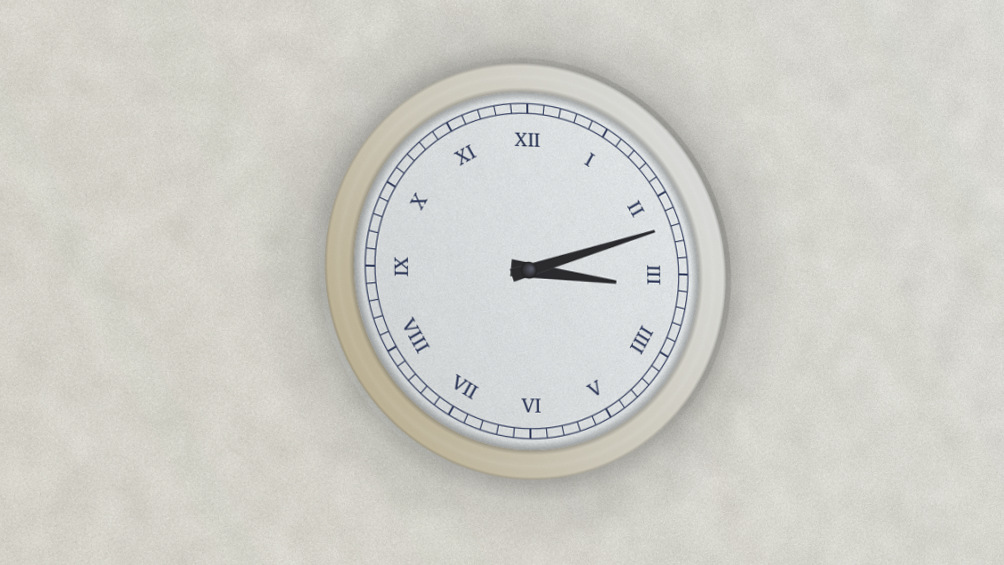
3:12
